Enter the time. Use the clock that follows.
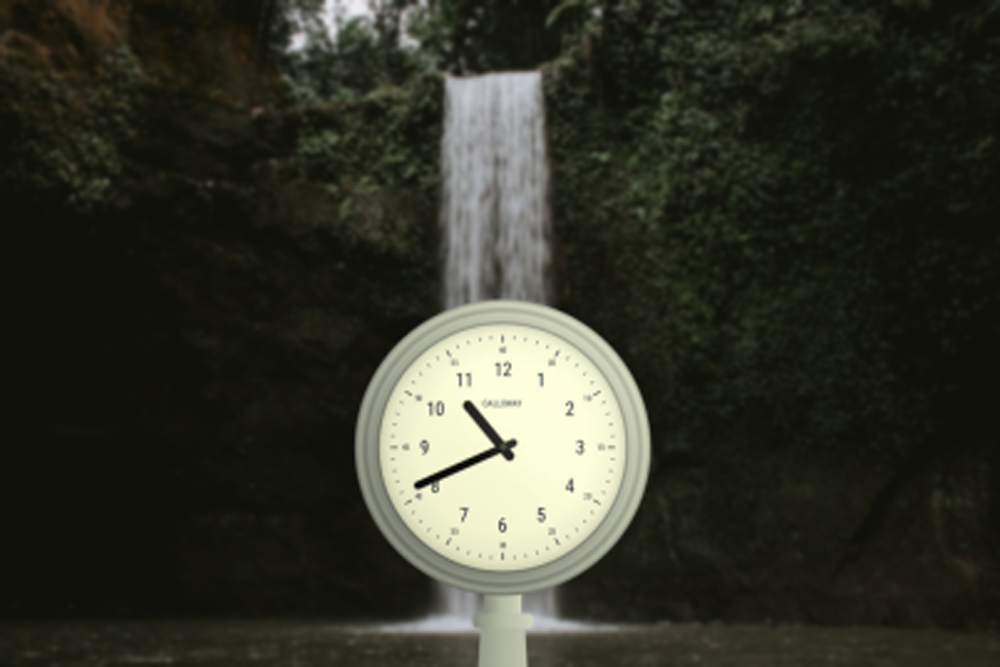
10:41
